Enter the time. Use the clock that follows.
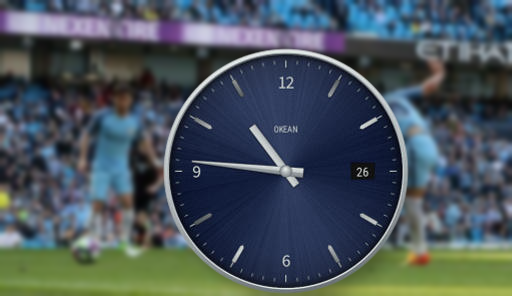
10:46
